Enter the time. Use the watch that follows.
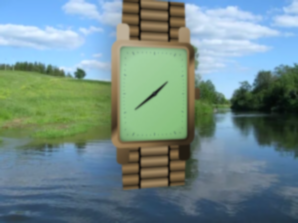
1:39
